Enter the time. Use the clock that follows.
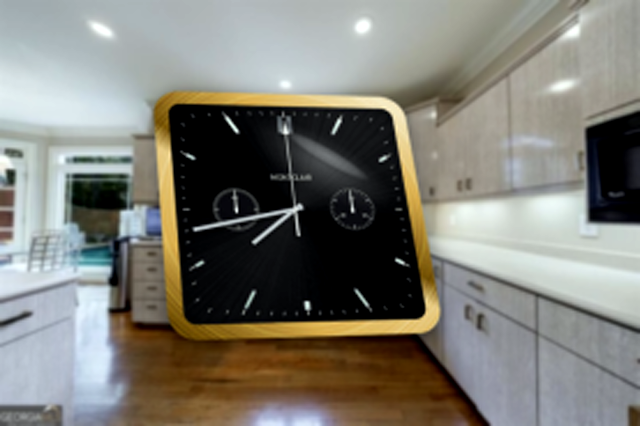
7:43
